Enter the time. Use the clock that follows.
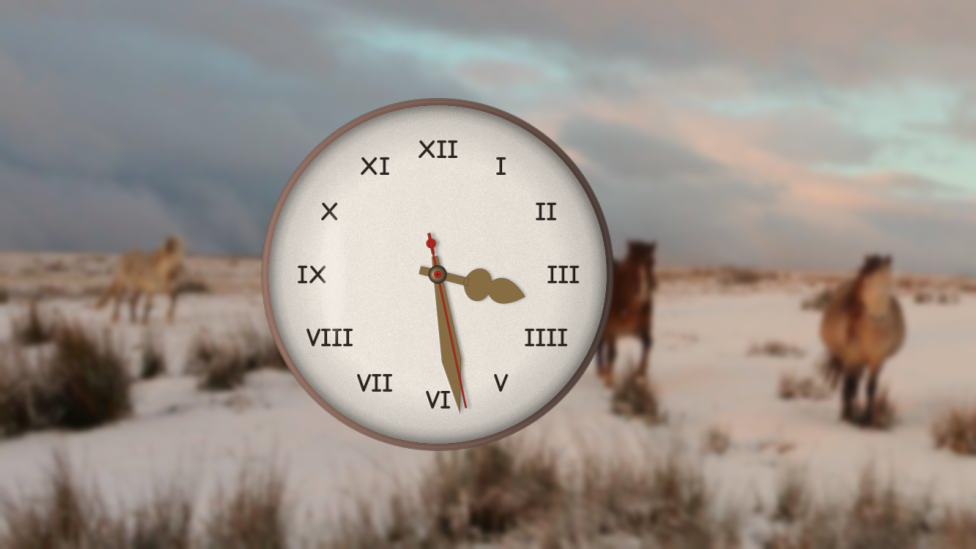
3:28:28
